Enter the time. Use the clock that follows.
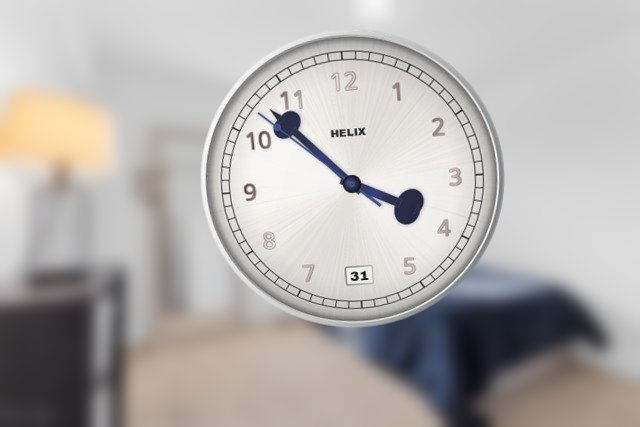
3:52:52
